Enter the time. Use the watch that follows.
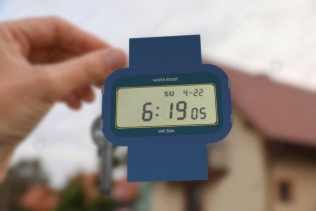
6:19:05
